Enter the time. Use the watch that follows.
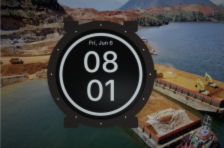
8:01
